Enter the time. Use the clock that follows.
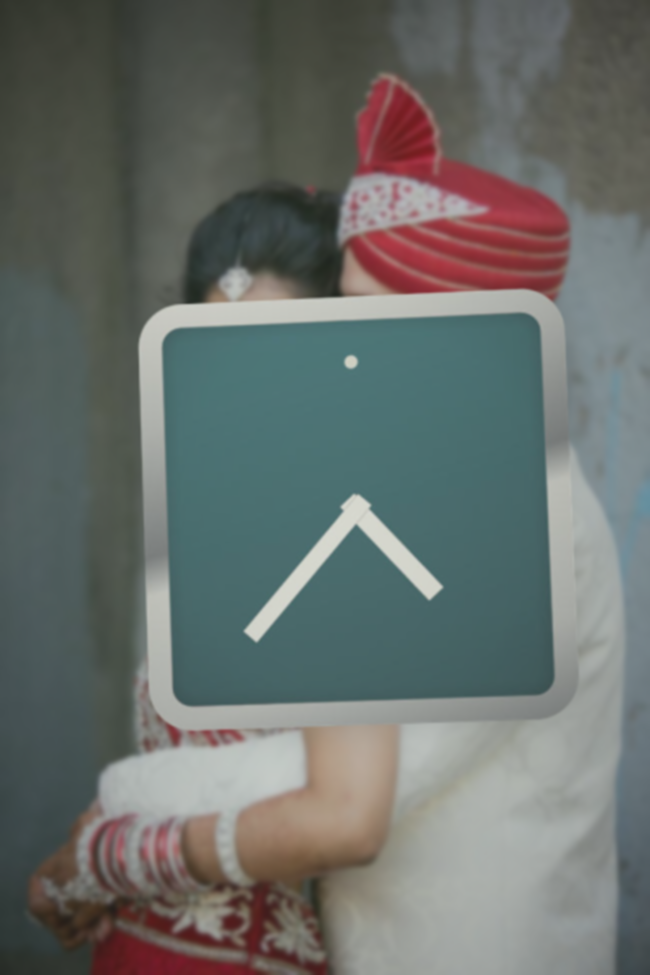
4:37
